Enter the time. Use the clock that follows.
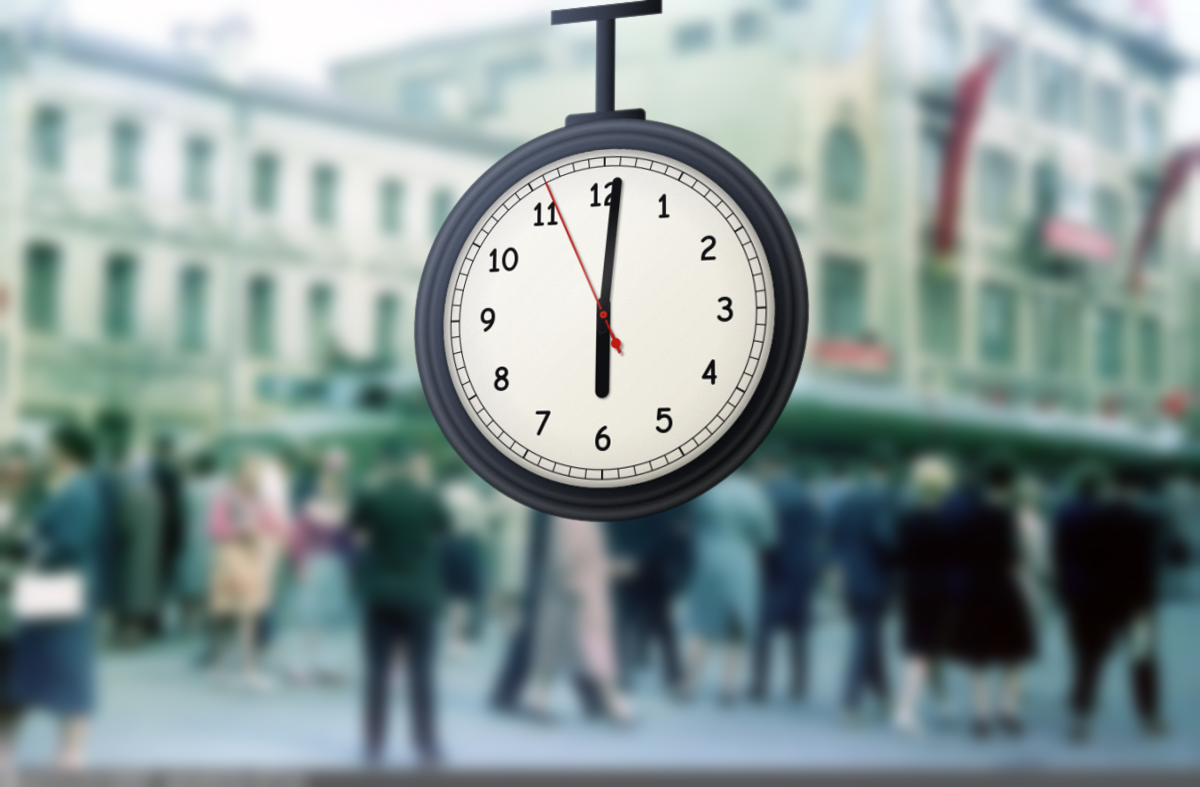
6:00:56
